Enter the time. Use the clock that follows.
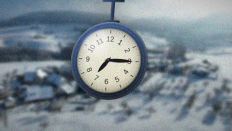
7:15
